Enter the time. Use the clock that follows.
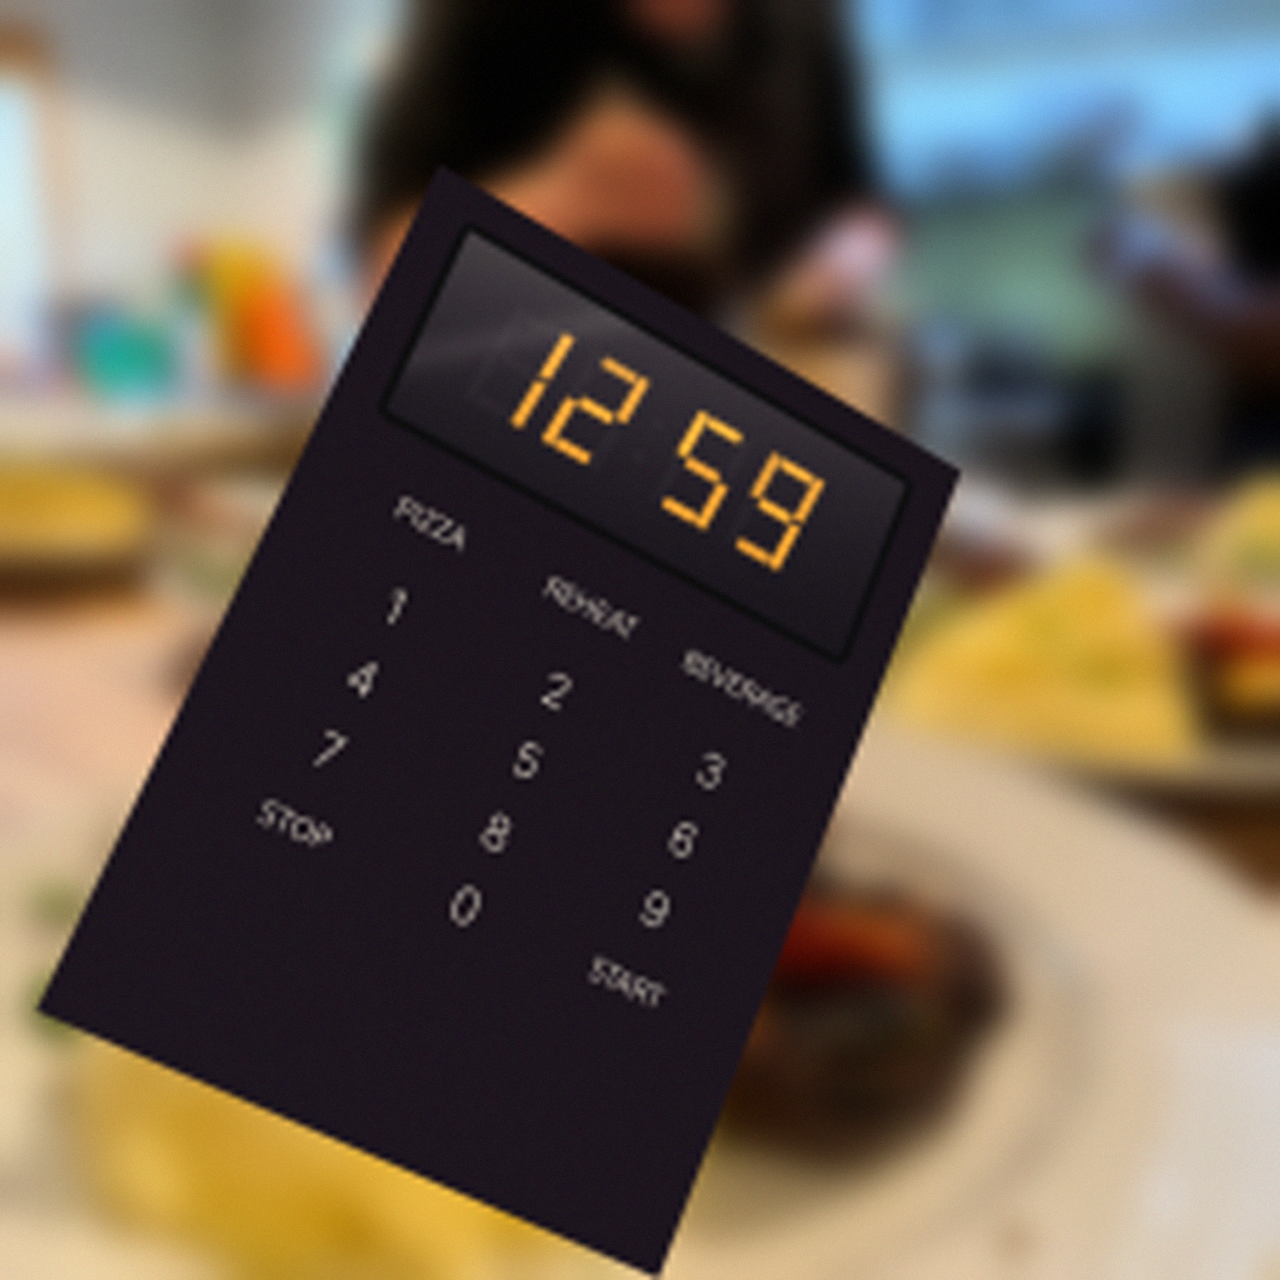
12:59
